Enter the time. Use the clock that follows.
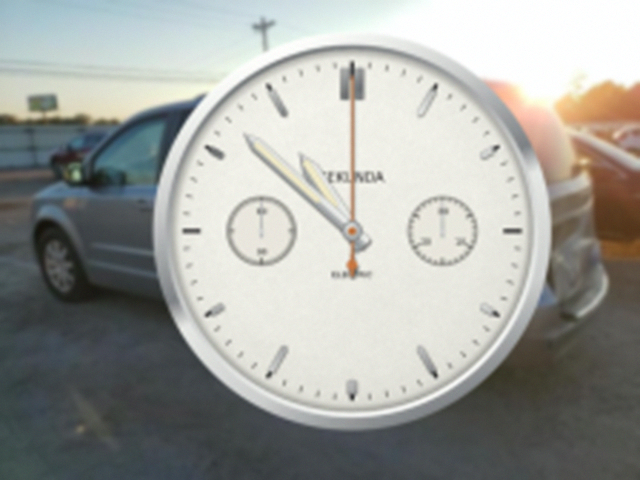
10:52
